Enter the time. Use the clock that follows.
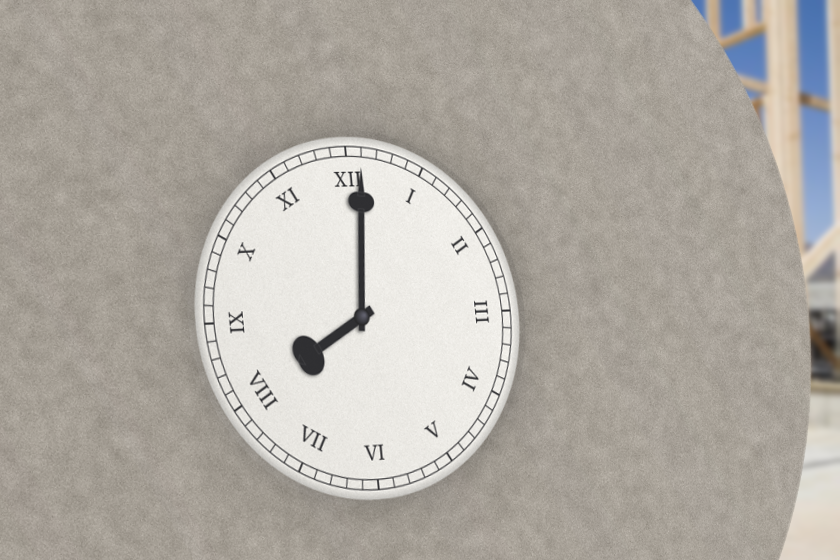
8:01
